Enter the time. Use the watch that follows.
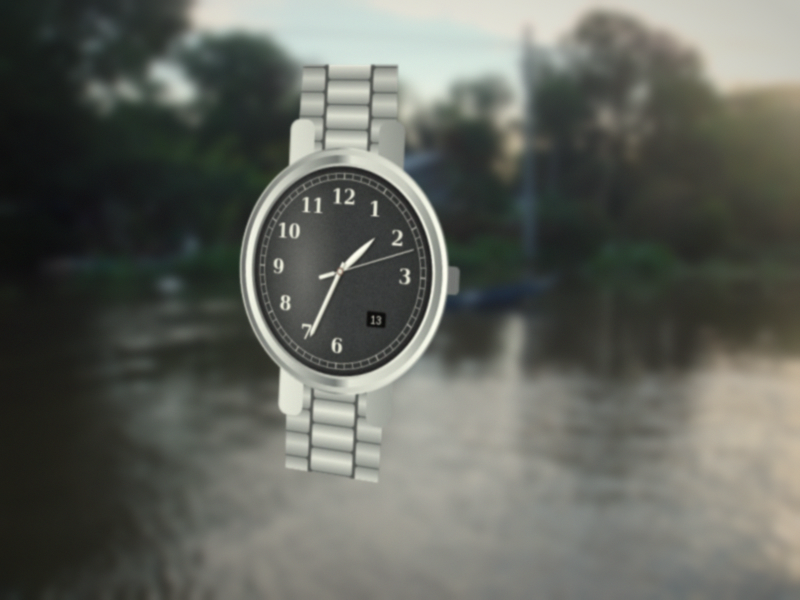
1:34:12
